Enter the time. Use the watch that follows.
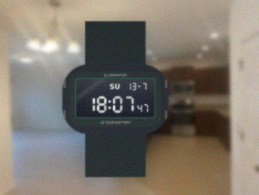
18:07
